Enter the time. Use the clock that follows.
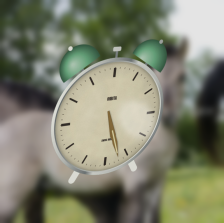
5:27
